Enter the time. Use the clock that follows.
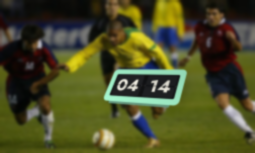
4:14
